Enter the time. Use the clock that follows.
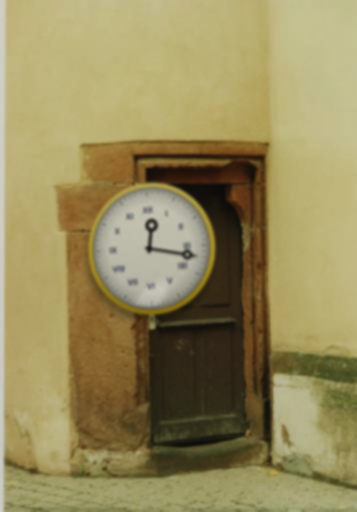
12:17
